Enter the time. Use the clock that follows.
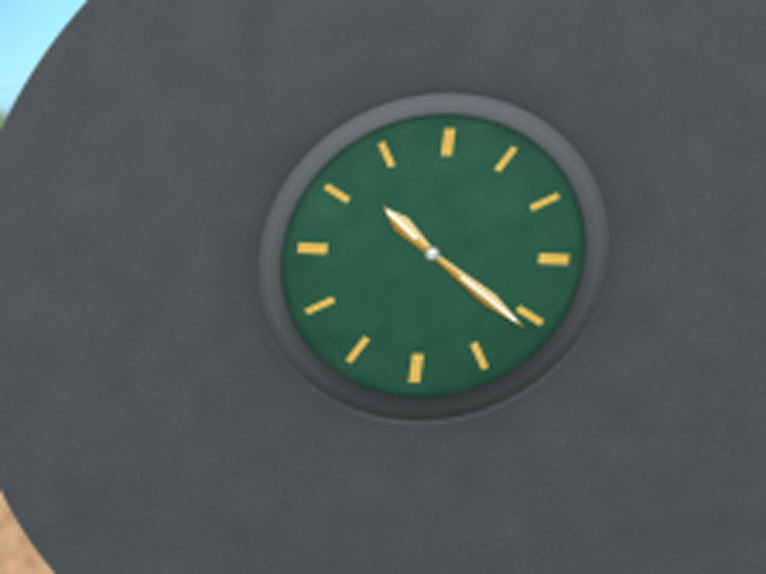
10:21
